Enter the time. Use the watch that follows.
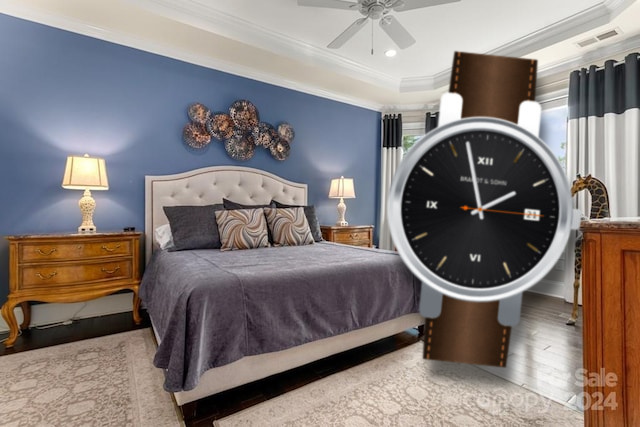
1:57:15
